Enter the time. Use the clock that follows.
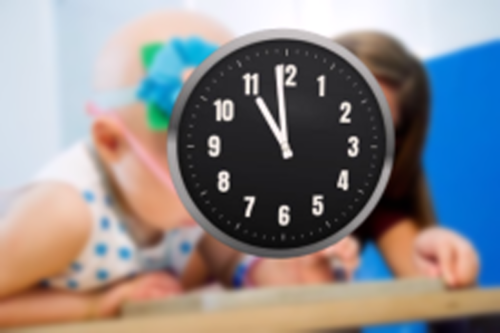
10:59
